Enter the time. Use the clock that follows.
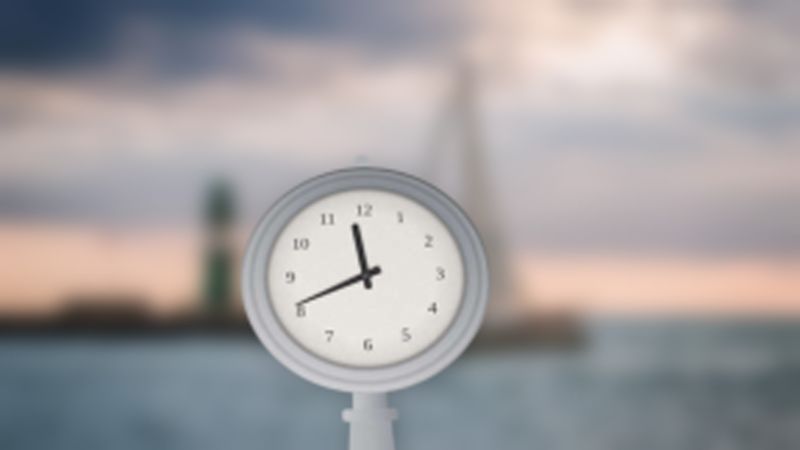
11:41
